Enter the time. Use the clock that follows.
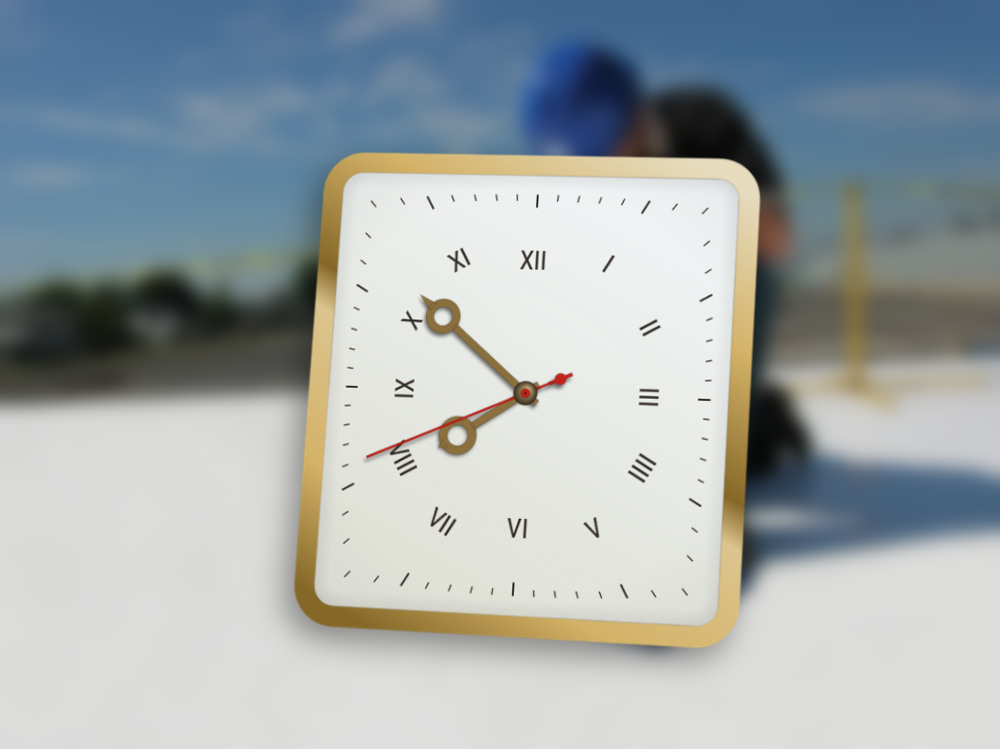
7:51:41
